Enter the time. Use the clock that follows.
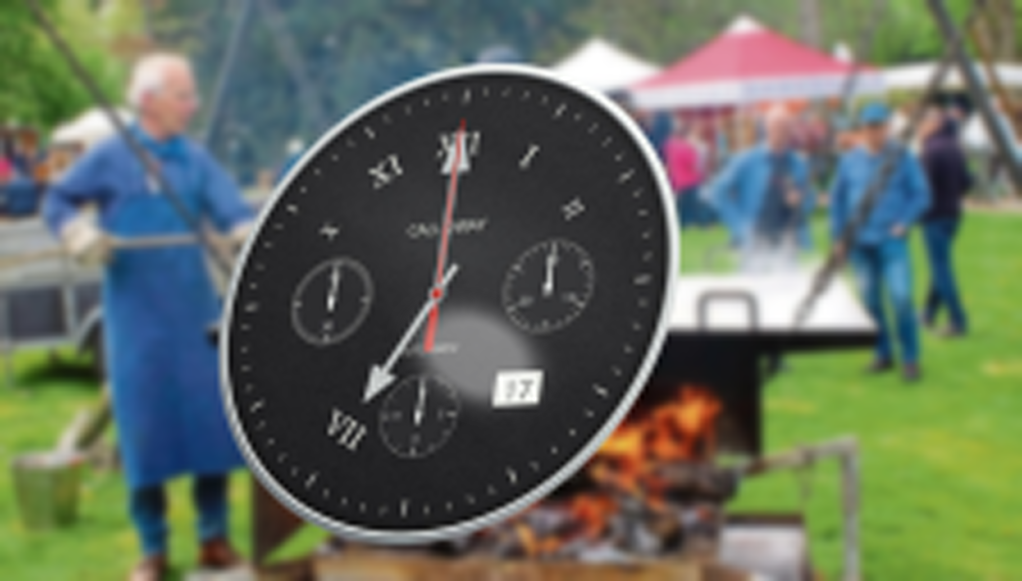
7:00
